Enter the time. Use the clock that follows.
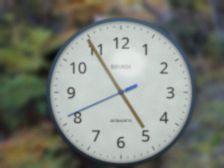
4:54:41
